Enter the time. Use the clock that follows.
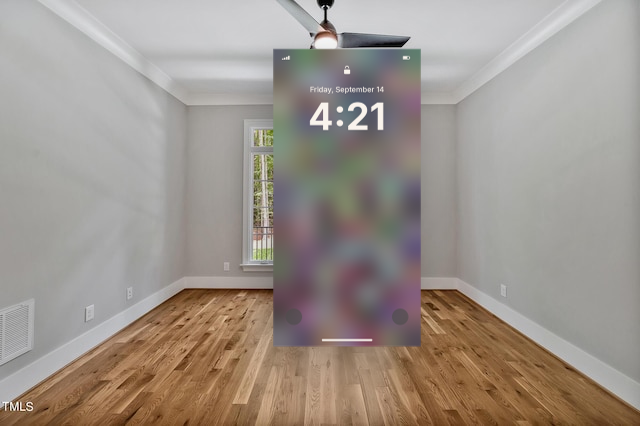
4:21
